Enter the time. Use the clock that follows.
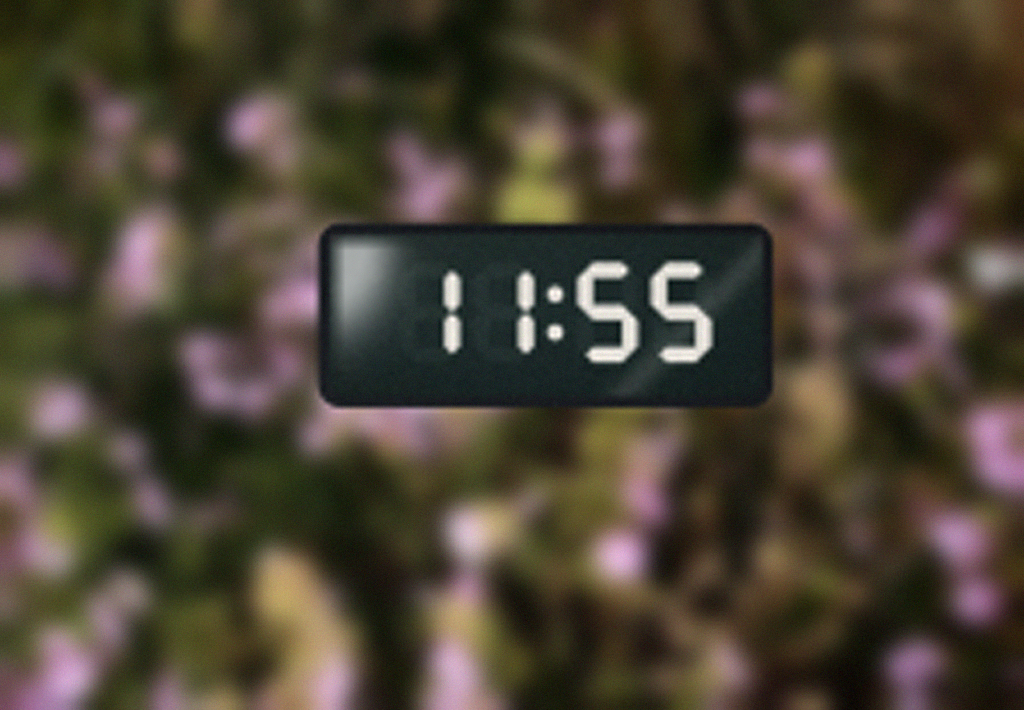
11:55
